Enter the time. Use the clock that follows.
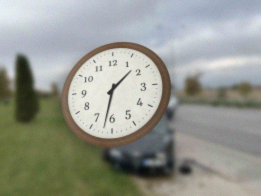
1:32
